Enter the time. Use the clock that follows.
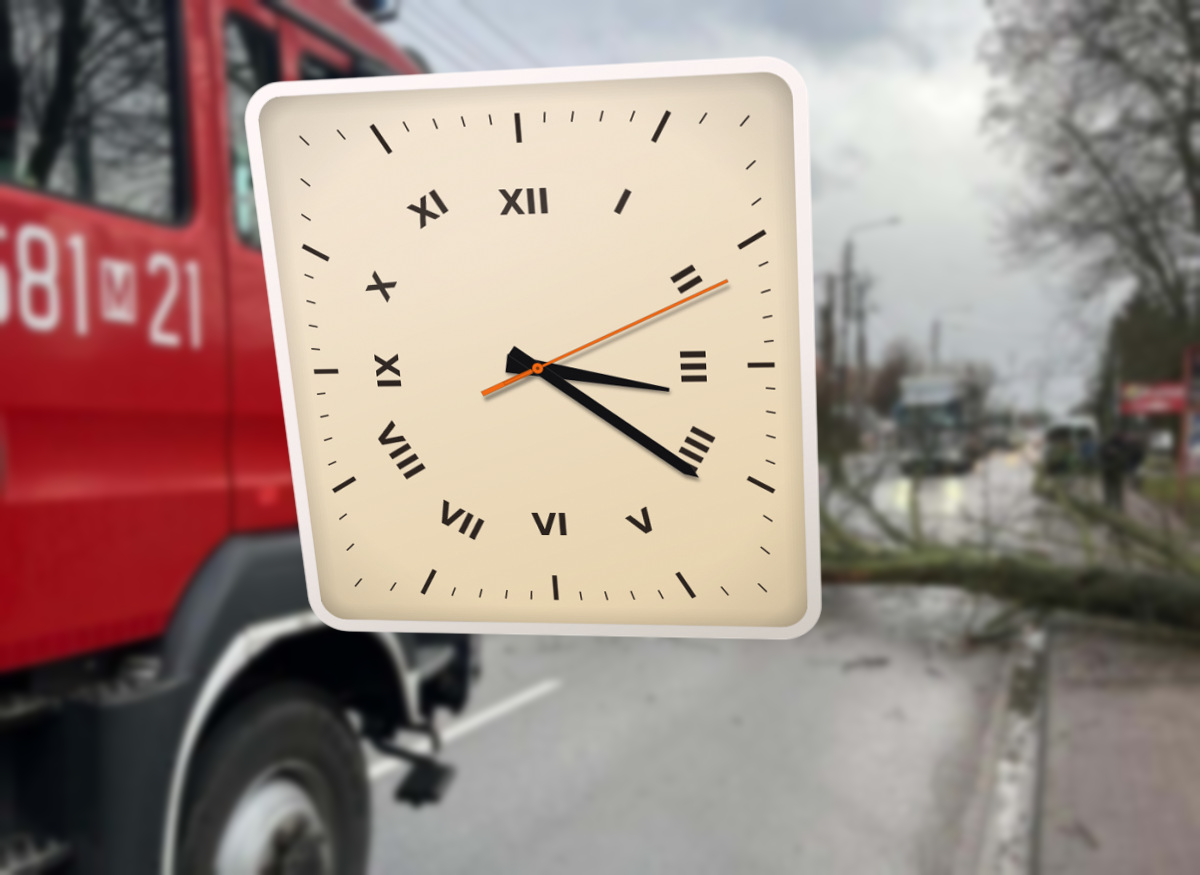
3:21:11
